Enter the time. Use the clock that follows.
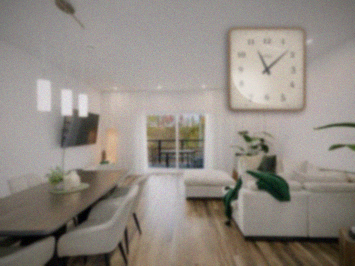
11:08
